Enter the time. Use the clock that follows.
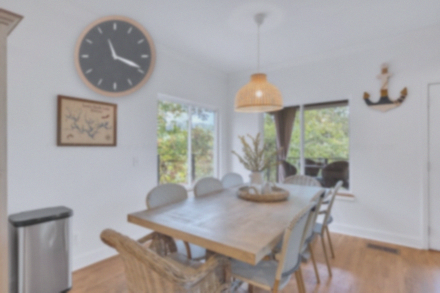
11:19
